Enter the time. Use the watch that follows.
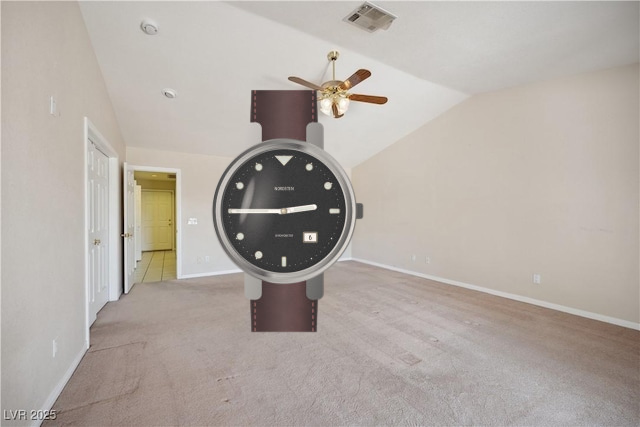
2:45
